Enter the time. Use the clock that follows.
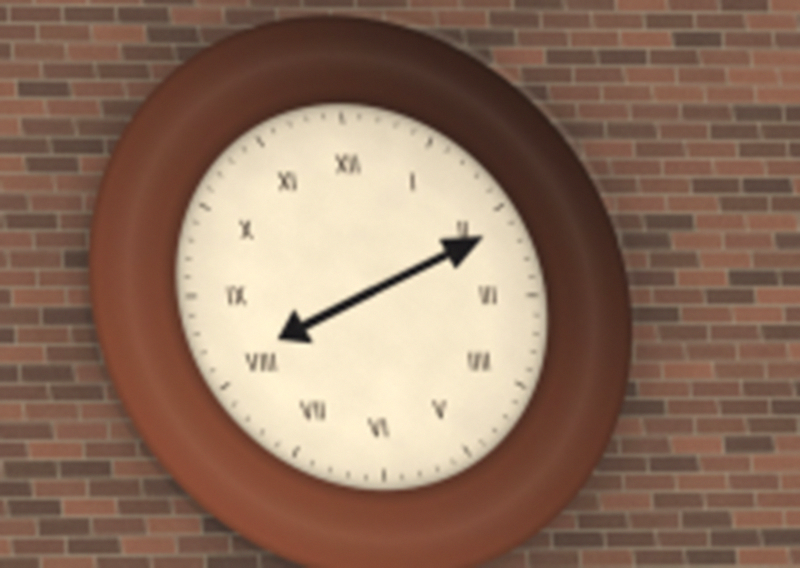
8:11
